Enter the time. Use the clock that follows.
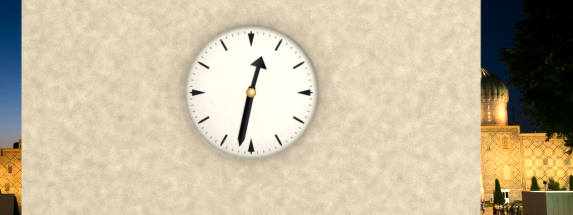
12:32
